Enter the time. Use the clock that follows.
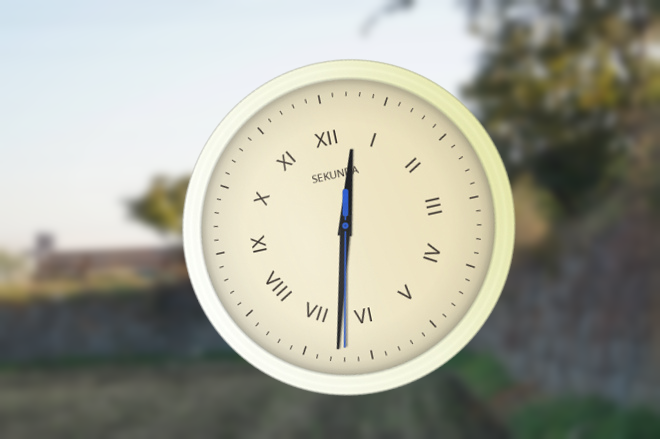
12:32:32
